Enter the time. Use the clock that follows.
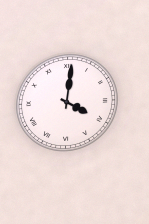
4:01
